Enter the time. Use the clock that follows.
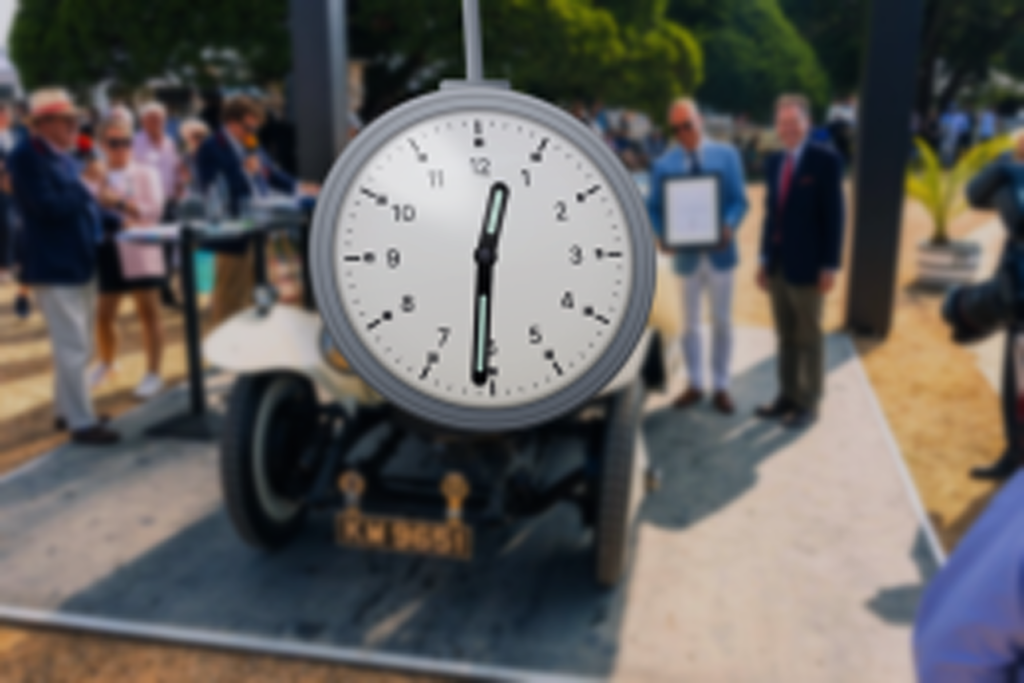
12:31
